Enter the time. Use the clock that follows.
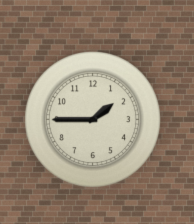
1:45
